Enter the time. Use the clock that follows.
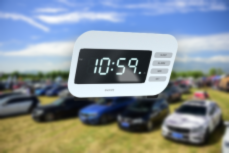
10:59
